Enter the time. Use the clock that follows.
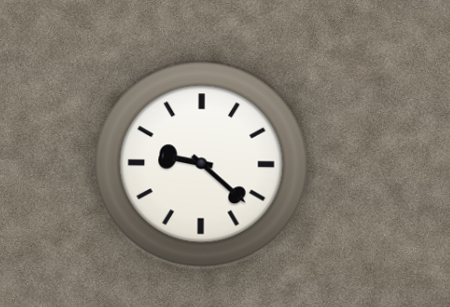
9:22
